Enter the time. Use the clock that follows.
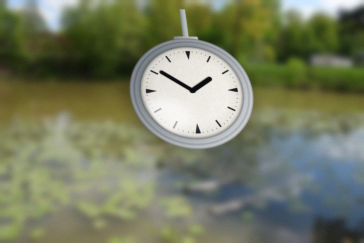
1:51
